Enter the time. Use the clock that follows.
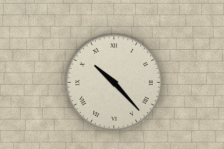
10:23
